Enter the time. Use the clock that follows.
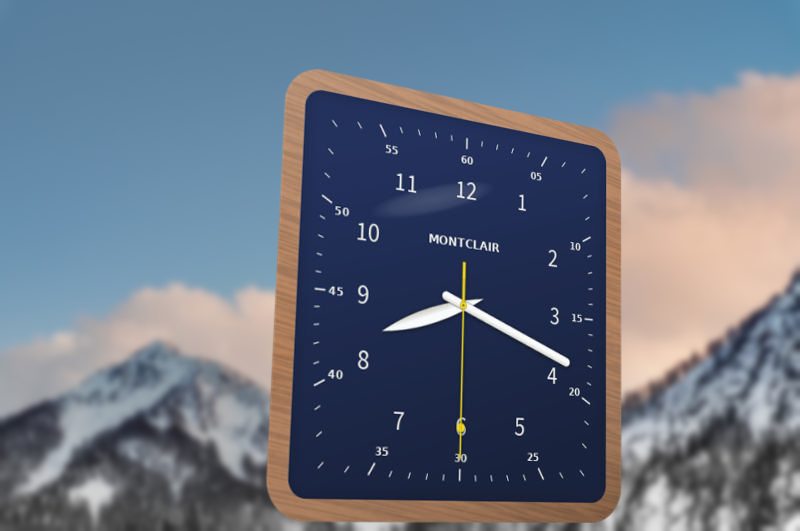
8:18:30
